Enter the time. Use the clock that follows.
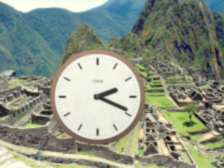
2:19
